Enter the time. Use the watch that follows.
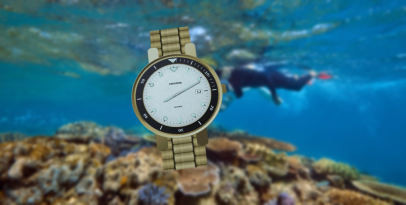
8:11
